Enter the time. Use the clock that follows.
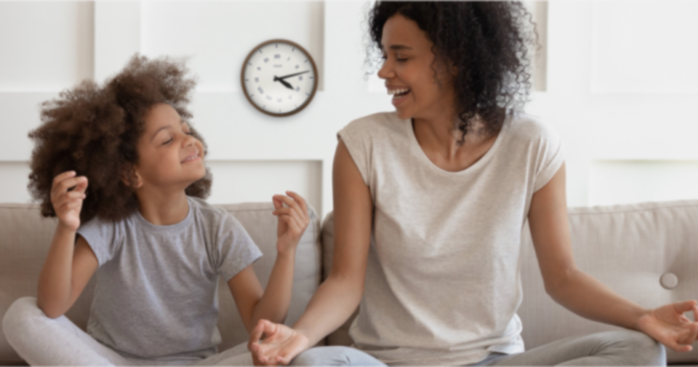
4:13
